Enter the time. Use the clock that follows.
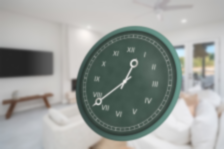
12:38
